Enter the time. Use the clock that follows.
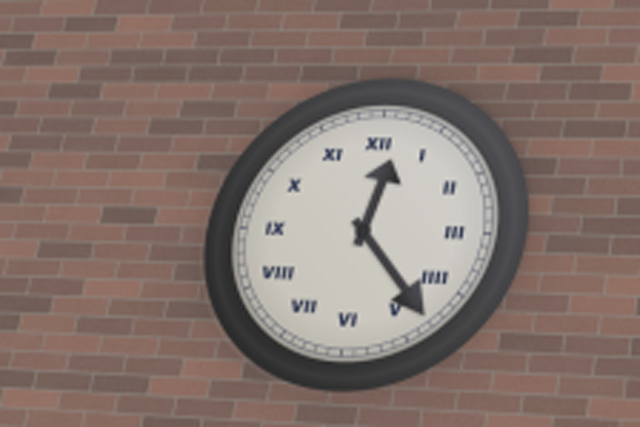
12:23
